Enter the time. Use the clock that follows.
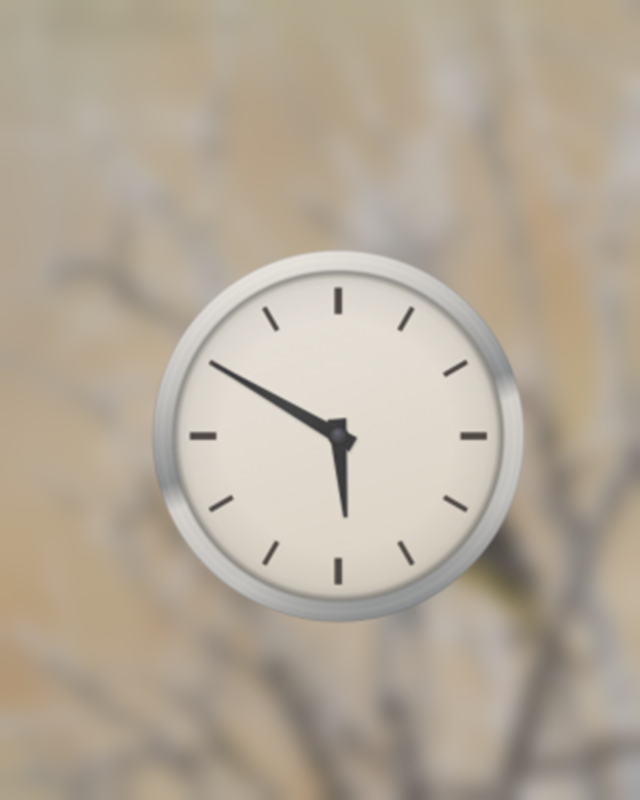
5:50
